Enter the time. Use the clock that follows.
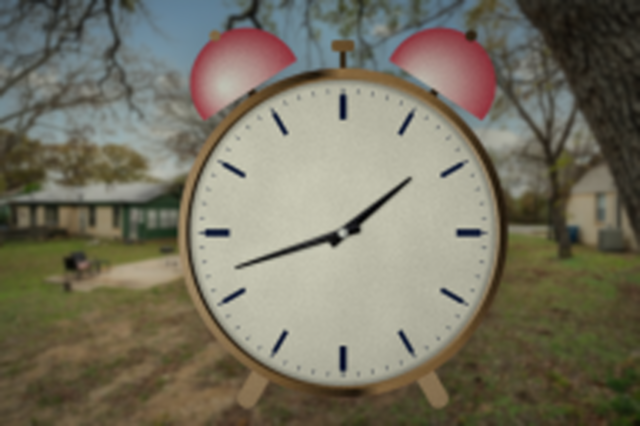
1:42
